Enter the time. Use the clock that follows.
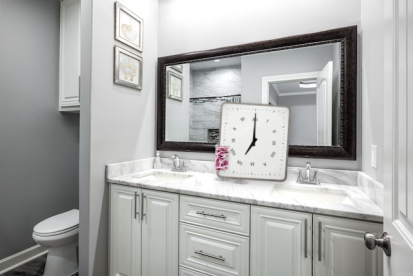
7:00
